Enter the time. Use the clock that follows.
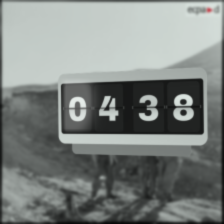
4:38
